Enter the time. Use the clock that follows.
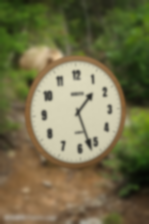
1:27
